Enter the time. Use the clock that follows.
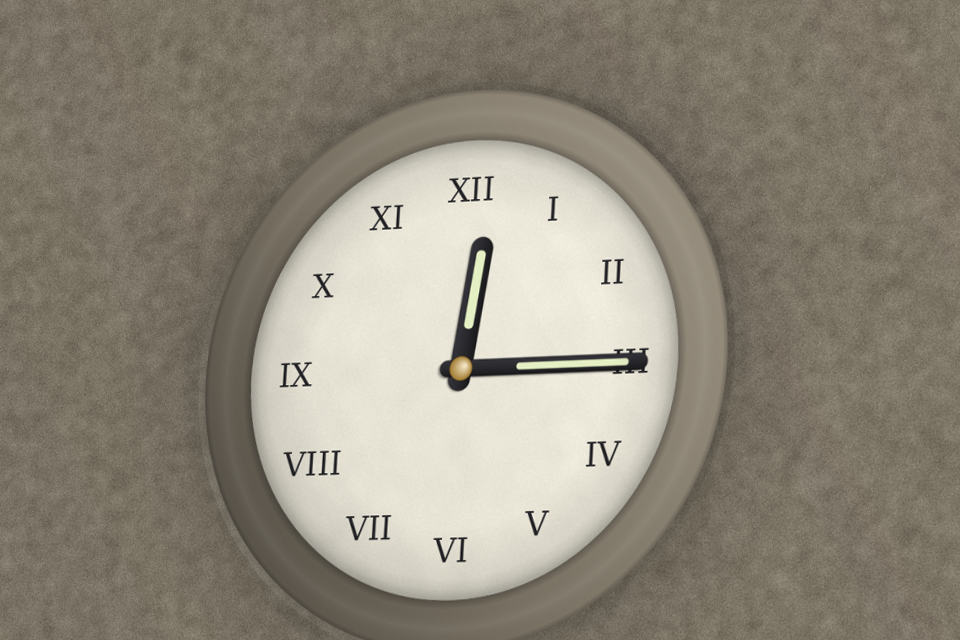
12:15
